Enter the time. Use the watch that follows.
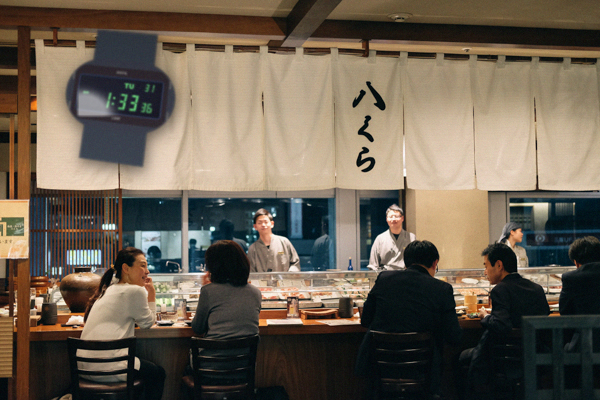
1:33
